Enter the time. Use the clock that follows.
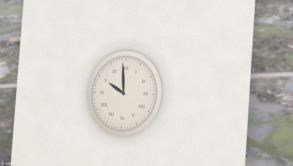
9:59
